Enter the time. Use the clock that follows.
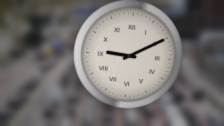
9:10
